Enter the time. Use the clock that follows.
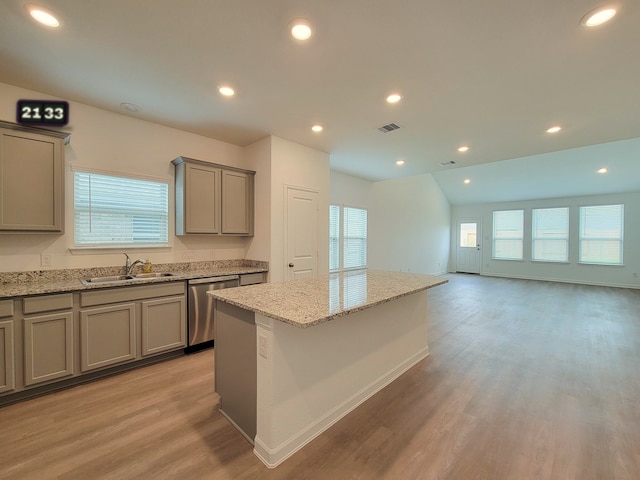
21:33
